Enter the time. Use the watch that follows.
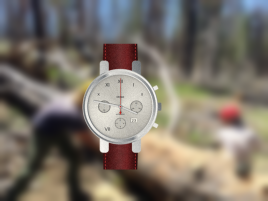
3:47
